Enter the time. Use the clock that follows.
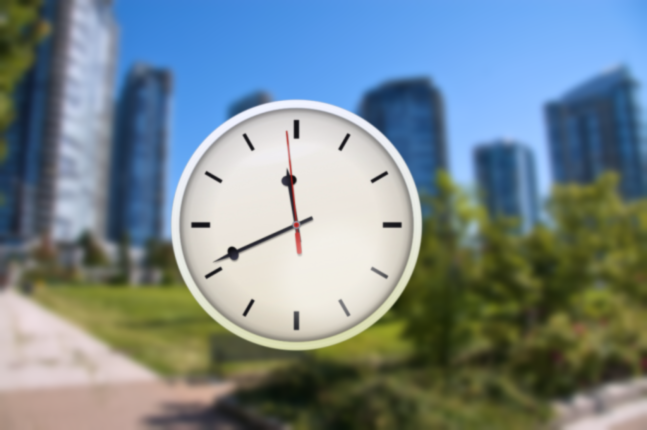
11:40:59
